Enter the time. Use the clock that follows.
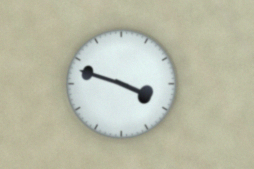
3:48
